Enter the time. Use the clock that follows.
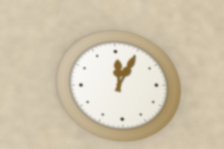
12:05
